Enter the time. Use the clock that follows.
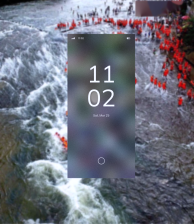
11:02
